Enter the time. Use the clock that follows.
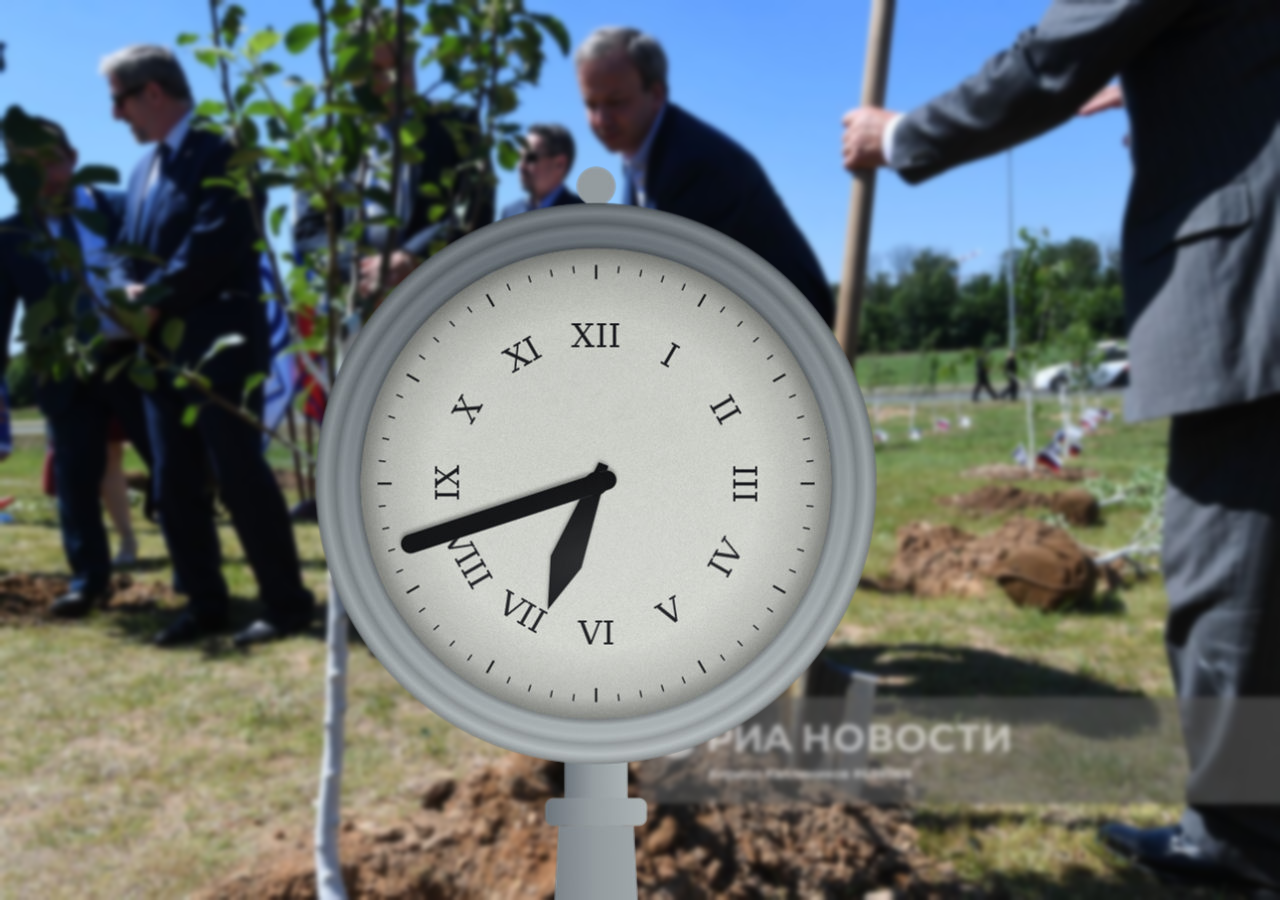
6:42
